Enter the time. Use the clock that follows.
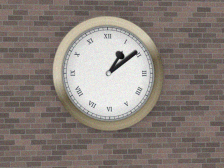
1:09
